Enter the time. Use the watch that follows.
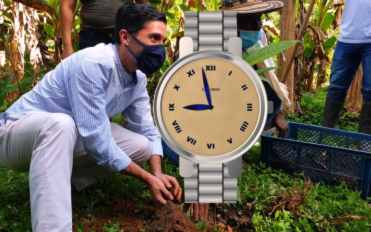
8:58
